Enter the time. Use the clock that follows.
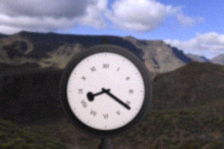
8:21
